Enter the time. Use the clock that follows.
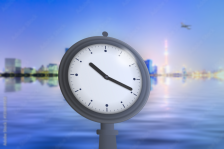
10:19
